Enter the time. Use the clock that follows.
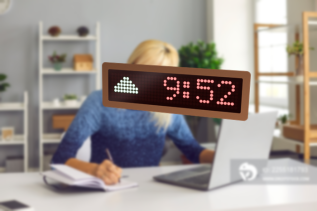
9:52
